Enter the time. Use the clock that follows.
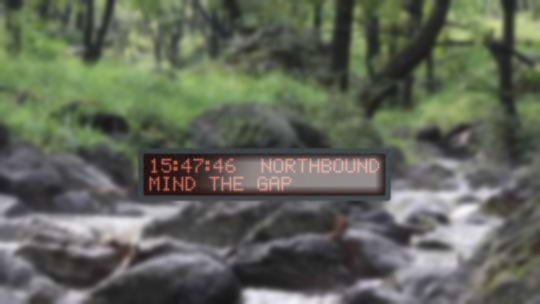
15:47:46
